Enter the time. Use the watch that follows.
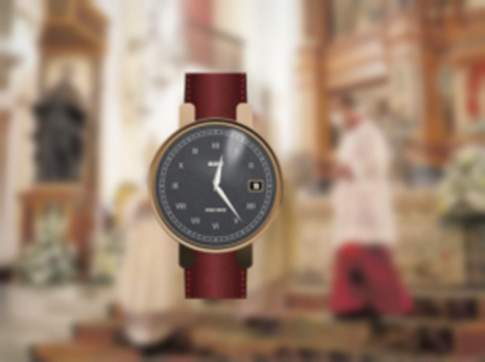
12:24
